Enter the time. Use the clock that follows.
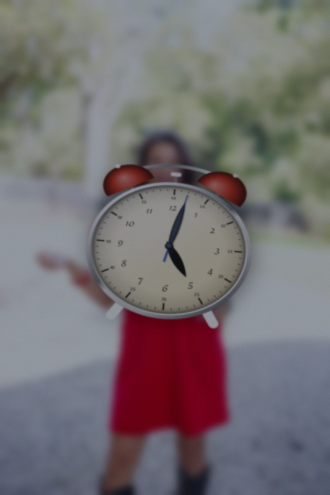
5:02:02
